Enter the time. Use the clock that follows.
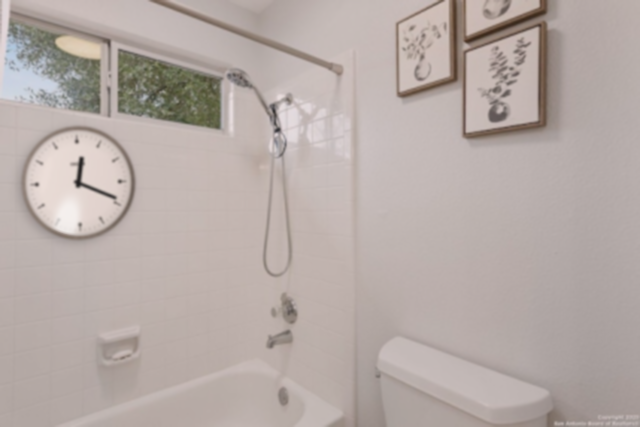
12:19
